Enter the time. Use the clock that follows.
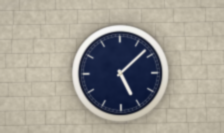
5:08
